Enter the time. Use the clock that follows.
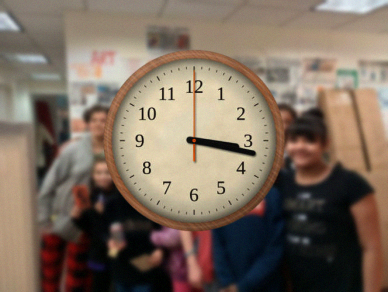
3:17:00
